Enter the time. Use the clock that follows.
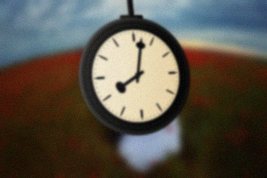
8:02
